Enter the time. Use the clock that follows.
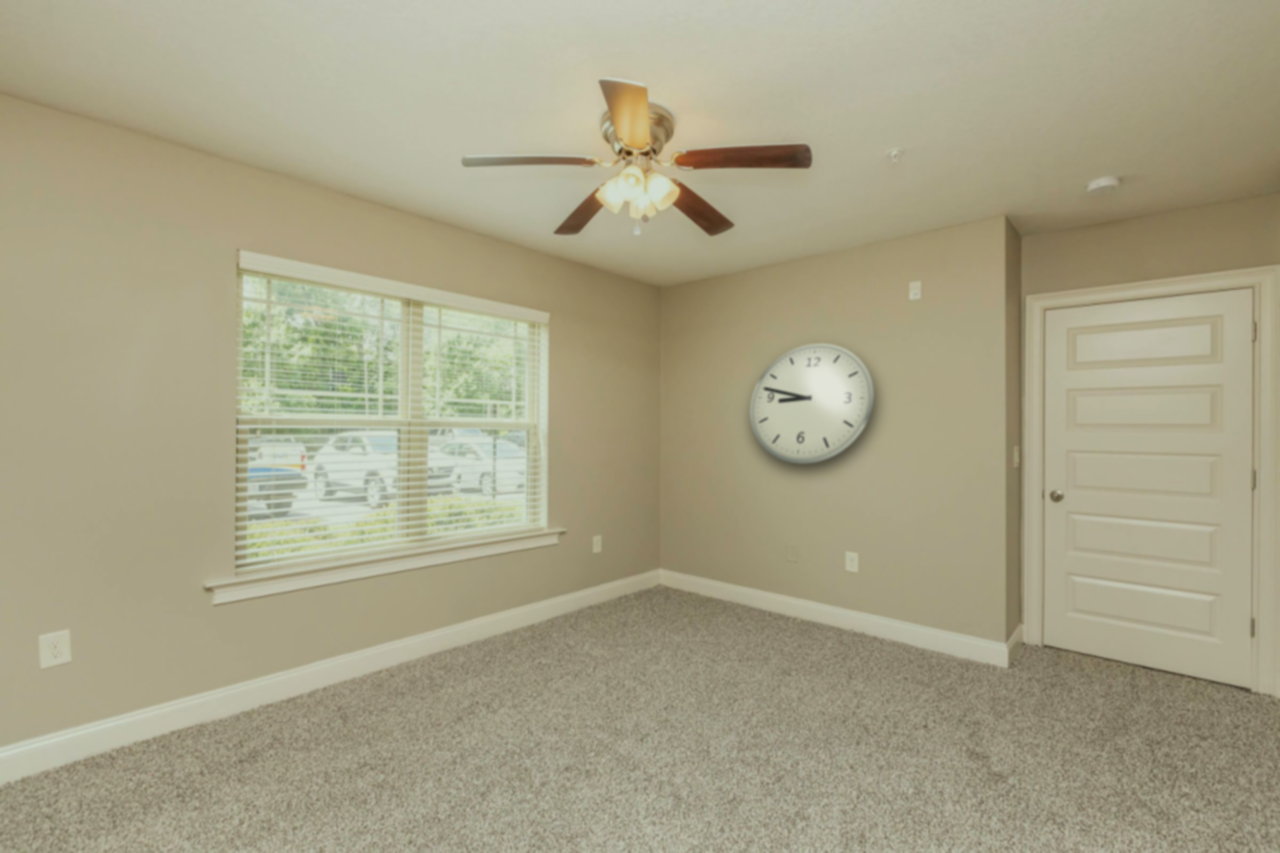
8:47
